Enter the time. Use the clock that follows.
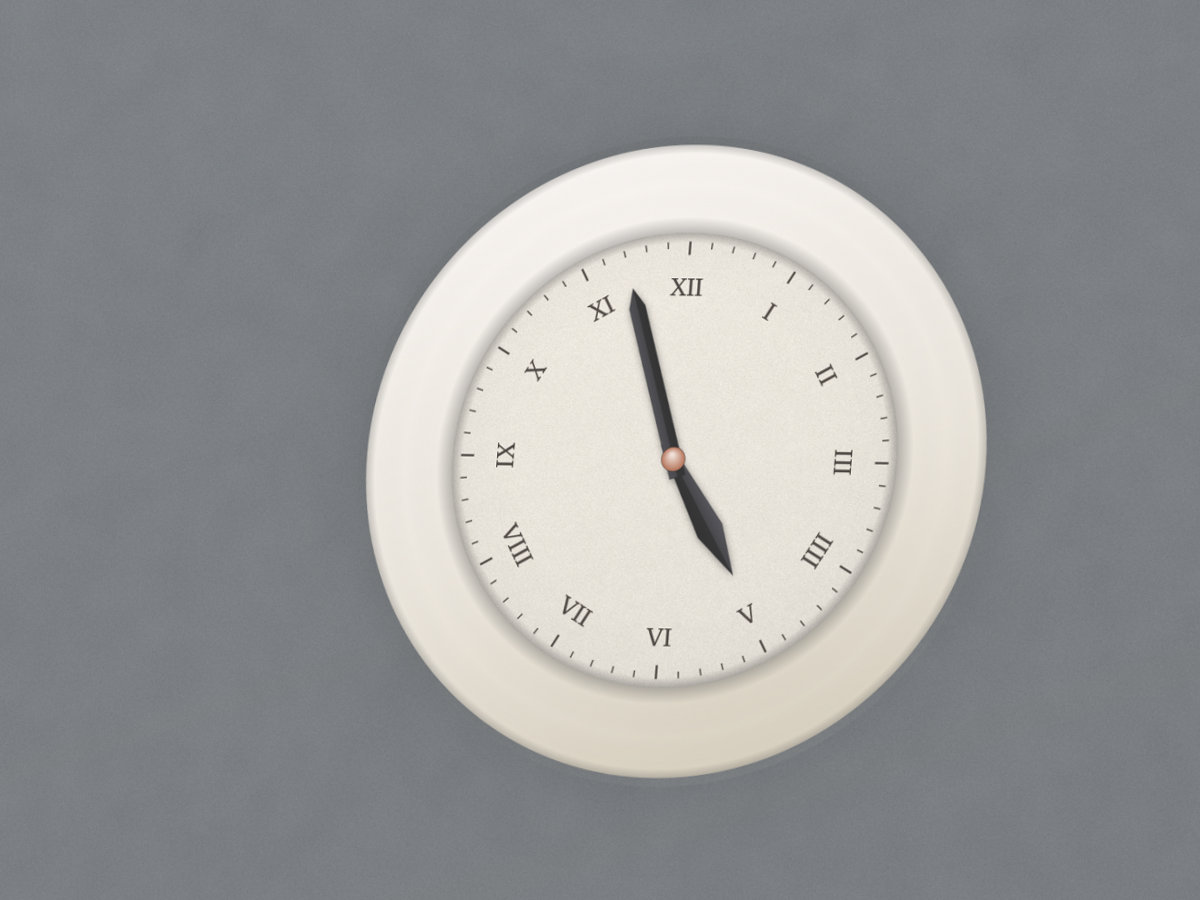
4:57
